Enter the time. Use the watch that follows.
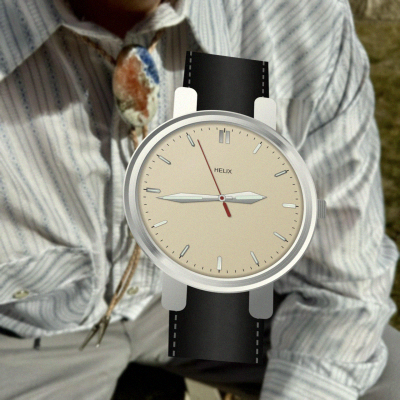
2:43:56
